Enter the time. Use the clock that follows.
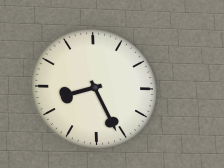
8:26
